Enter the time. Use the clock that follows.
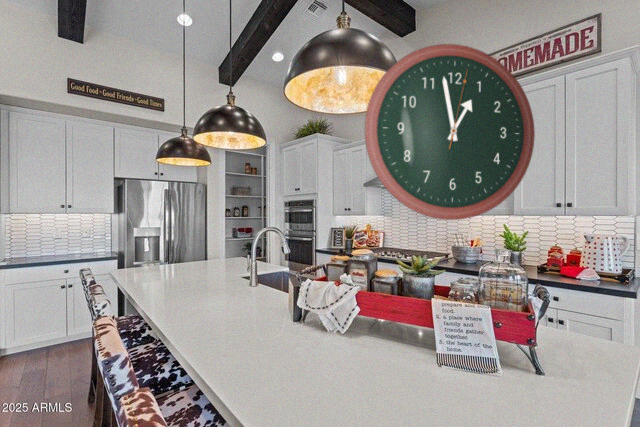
12:58:02
